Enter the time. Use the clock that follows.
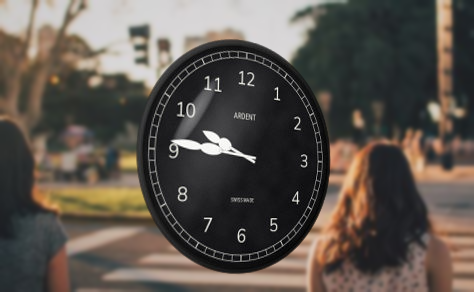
9:46
